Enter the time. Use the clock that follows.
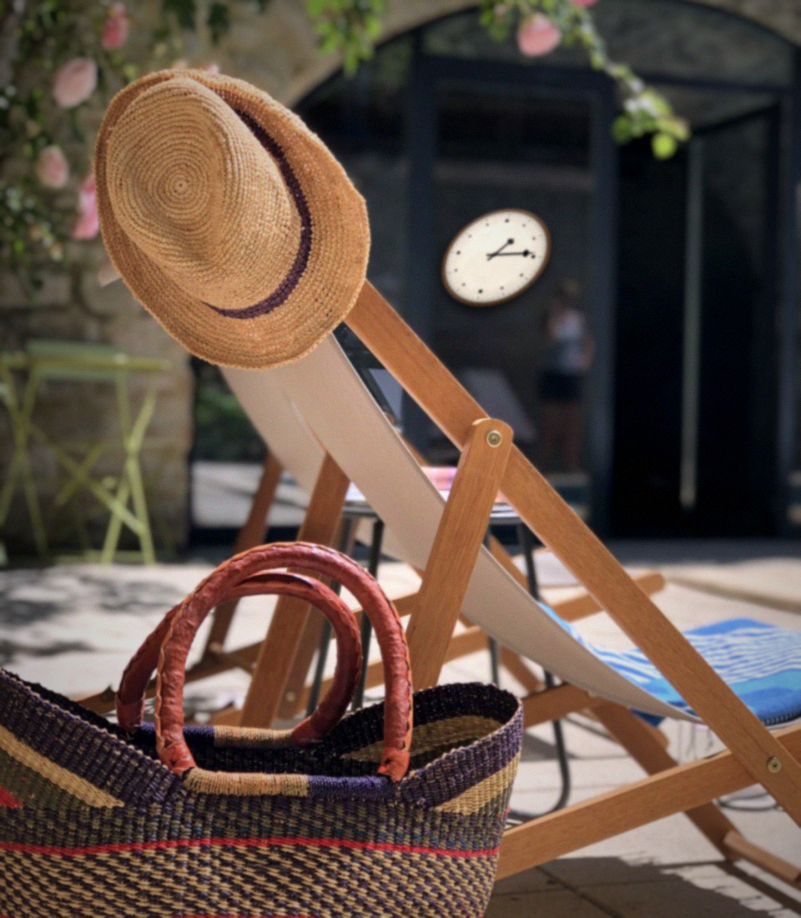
1:14
